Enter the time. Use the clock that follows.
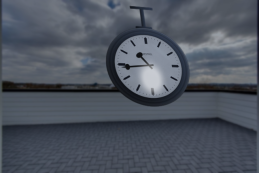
10:44
